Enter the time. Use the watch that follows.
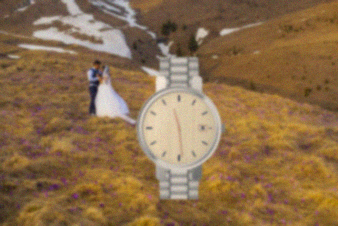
11:29
